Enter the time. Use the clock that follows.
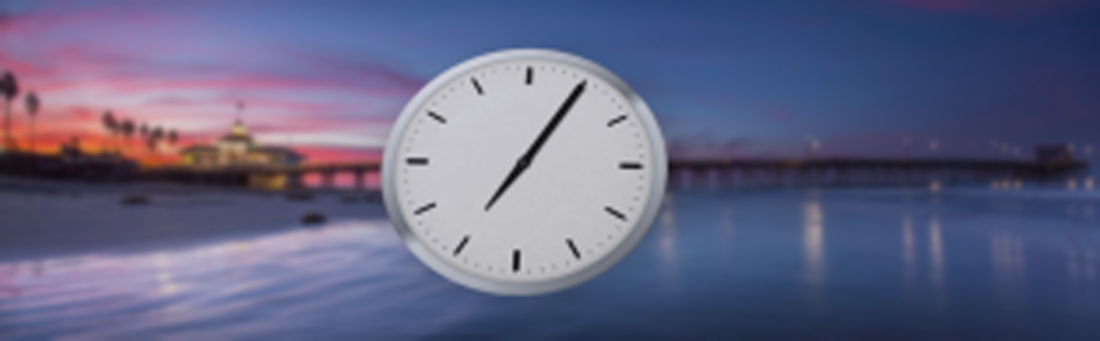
7:05
